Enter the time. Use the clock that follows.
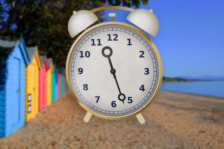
11:27
